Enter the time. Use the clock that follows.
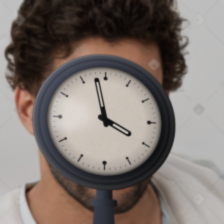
3:58
